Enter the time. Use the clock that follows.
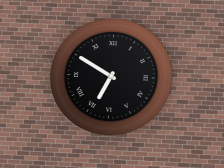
6:50
